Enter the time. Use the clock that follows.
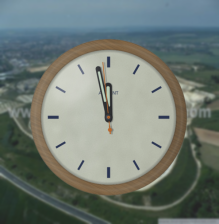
11:57:59
